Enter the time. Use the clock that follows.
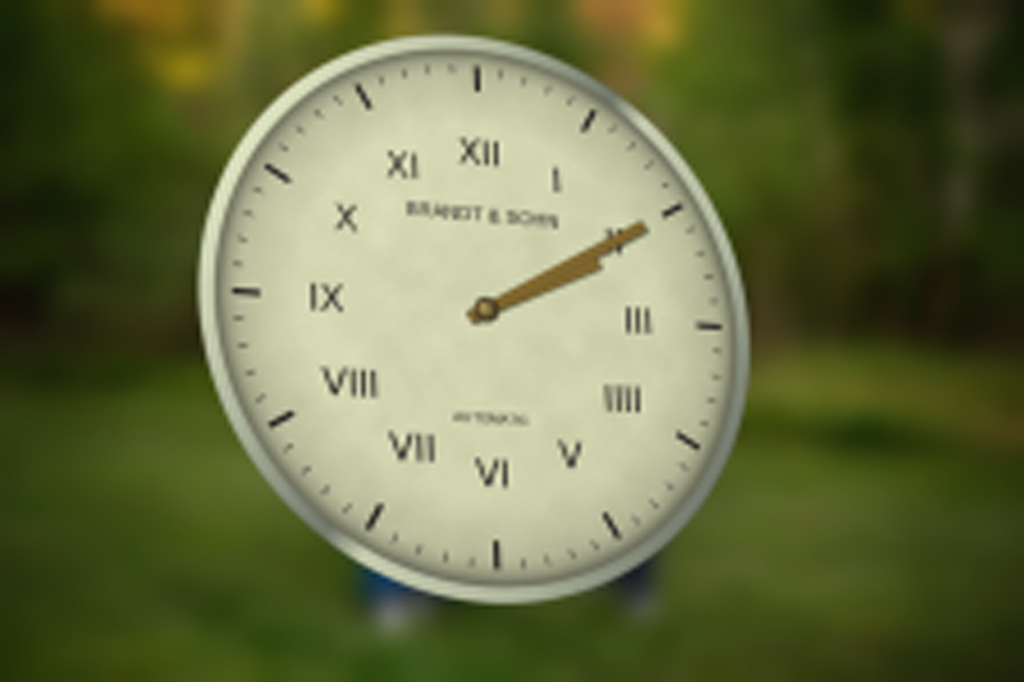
2:10
